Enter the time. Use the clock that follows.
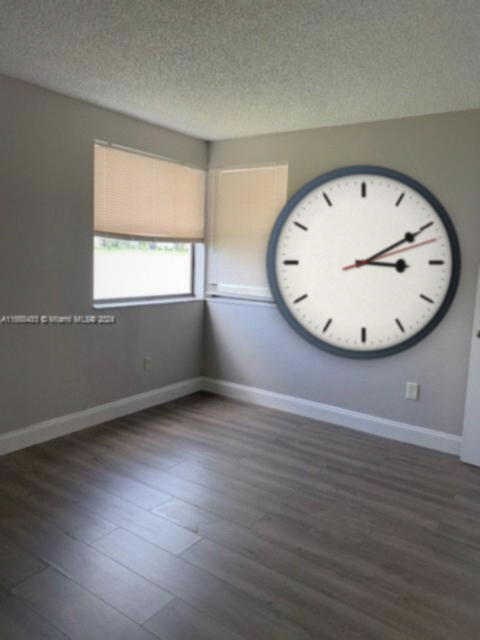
3:10:12
